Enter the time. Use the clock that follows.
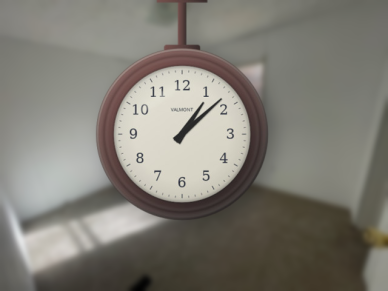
1:08
